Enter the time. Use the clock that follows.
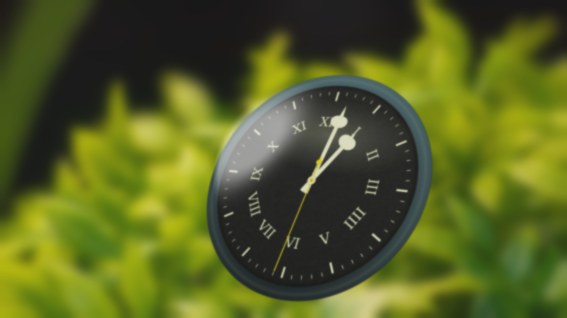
1:01:31
